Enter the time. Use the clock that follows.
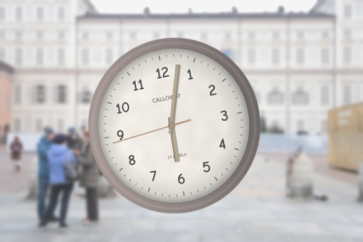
6:02:44
